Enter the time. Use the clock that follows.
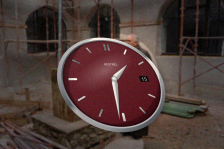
1:31
